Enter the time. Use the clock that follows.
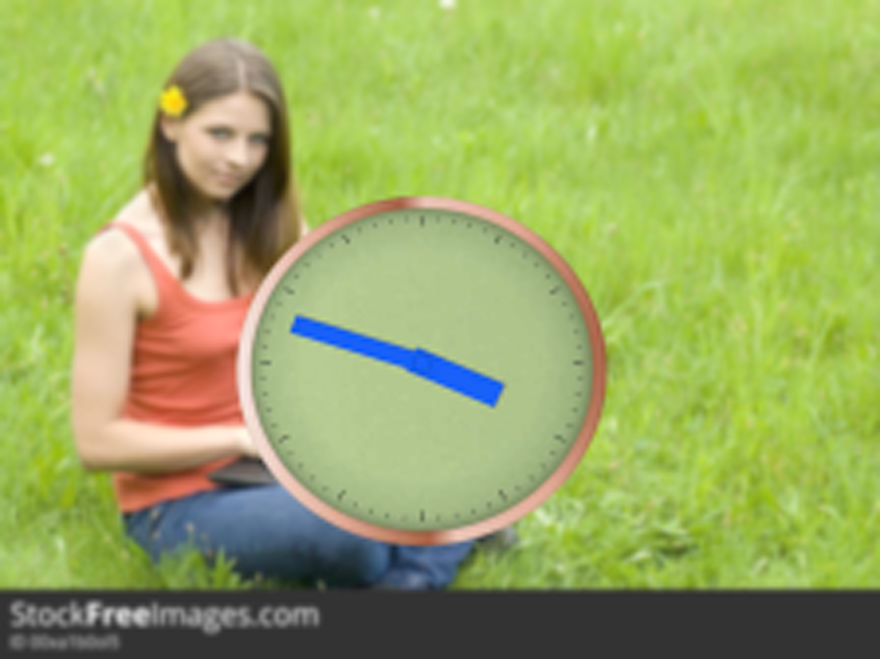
3:48
